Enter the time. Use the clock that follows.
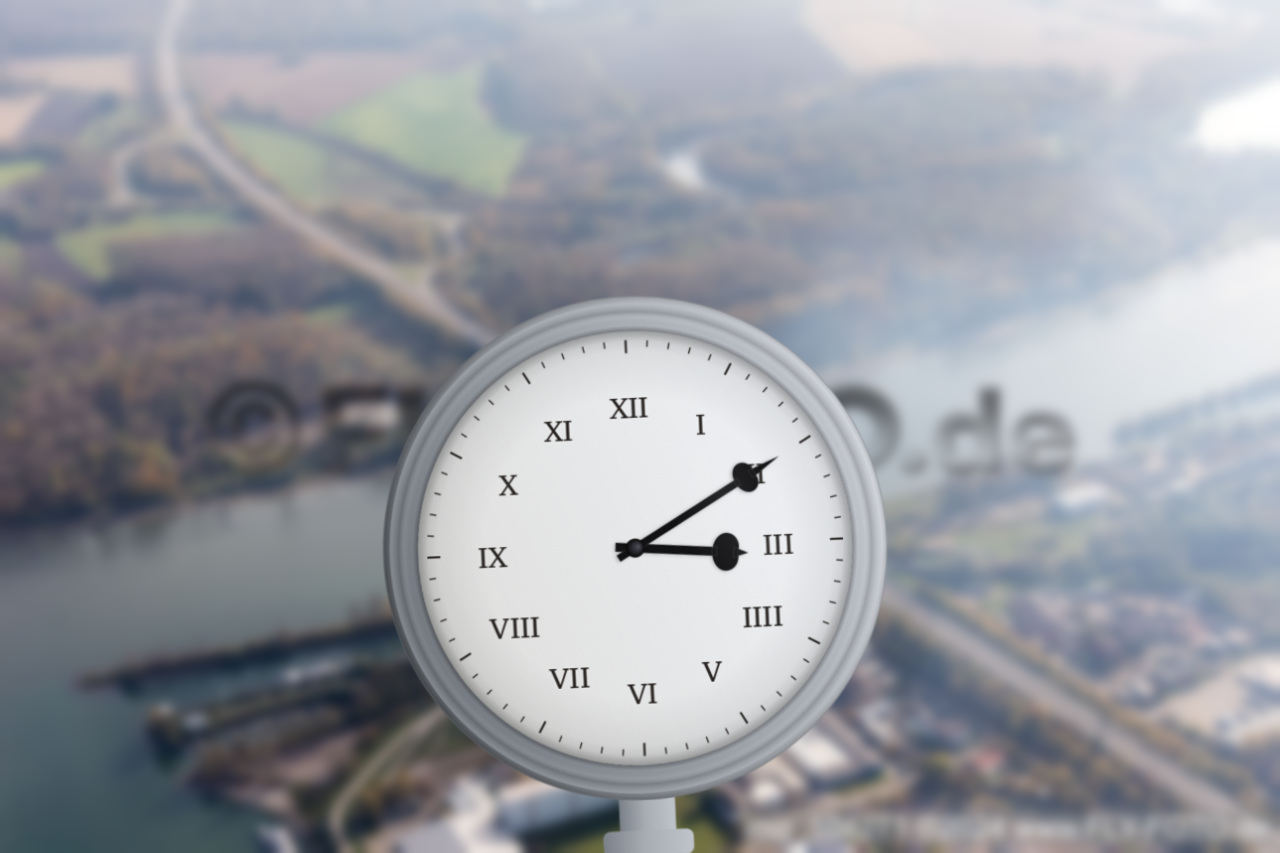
3:10
